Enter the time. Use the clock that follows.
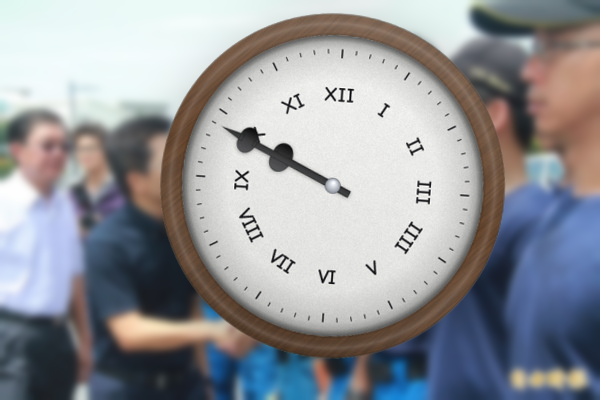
9:49
